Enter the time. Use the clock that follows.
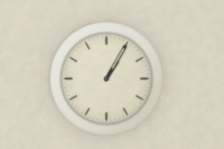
1:05
